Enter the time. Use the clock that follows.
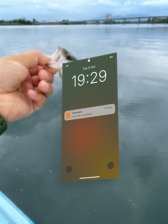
19:29
